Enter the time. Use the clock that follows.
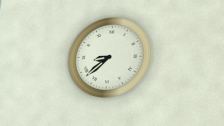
8:38
